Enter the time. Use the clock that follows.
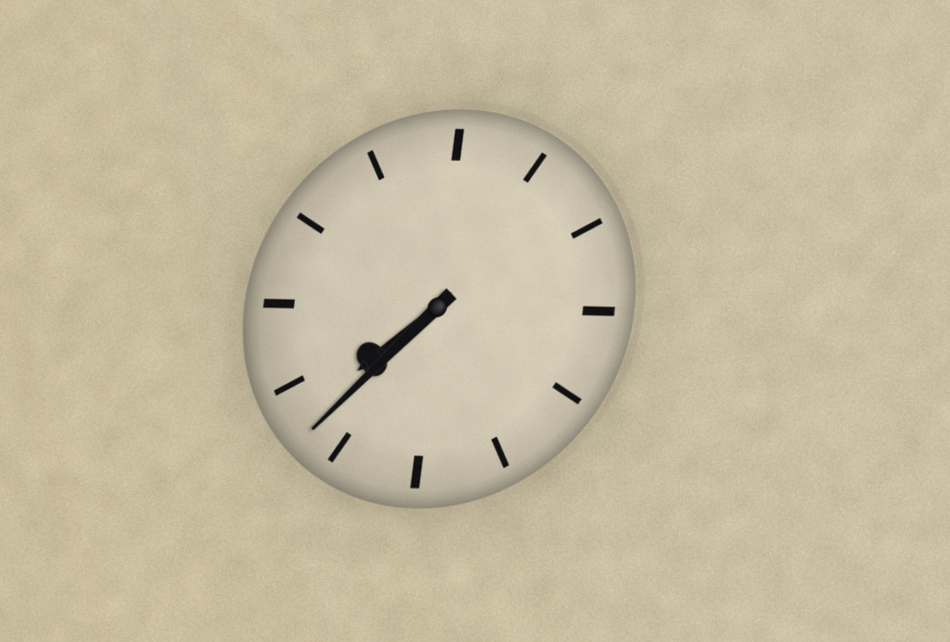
7:37
